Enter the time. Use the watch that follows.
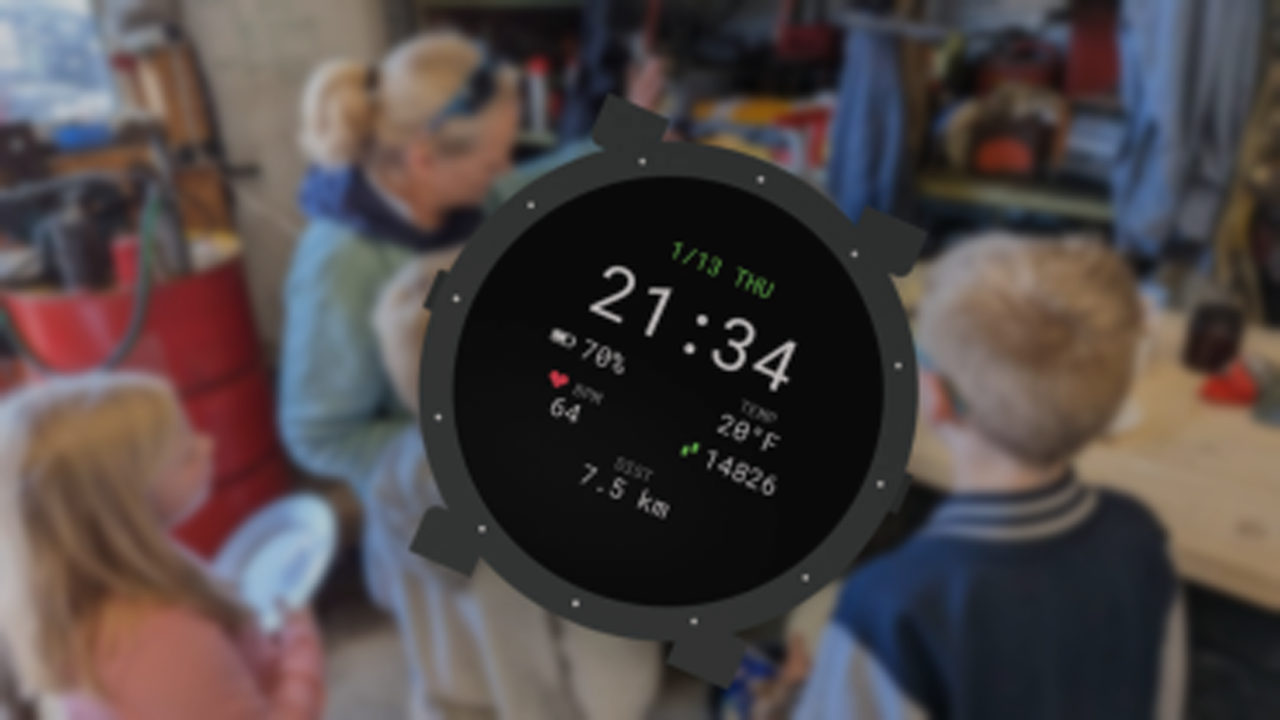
21:34
